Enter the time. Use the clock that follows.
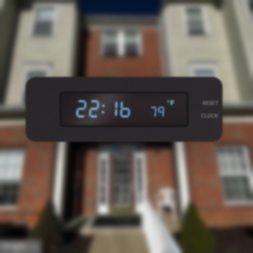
22:16
